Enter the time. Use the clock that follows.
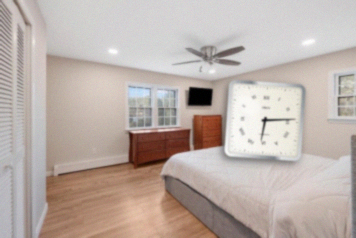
6:14
